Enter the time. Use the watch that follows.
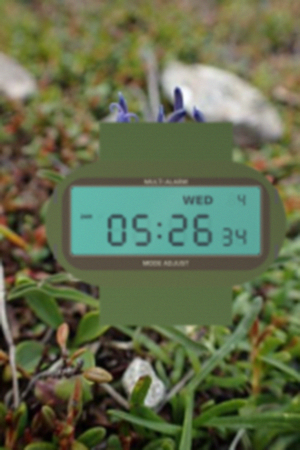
5:26:34
